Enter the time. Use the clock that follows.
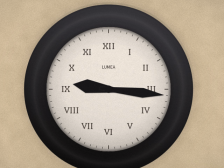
9:16
